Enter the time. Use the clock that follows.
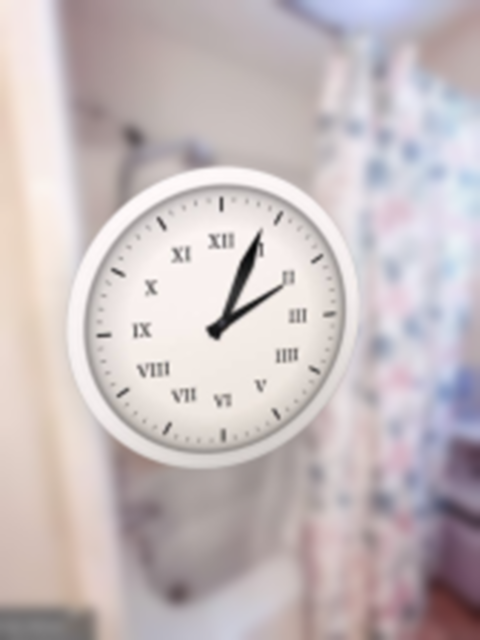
2:04
